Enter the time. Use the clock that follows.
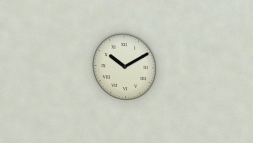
10:10
